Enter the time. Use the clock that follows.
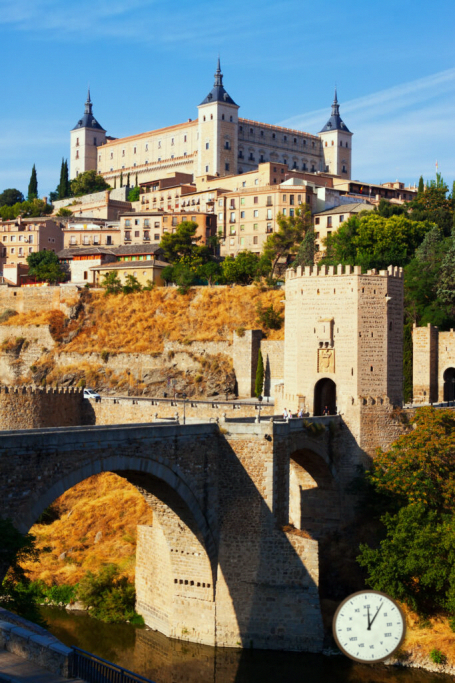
12:06
